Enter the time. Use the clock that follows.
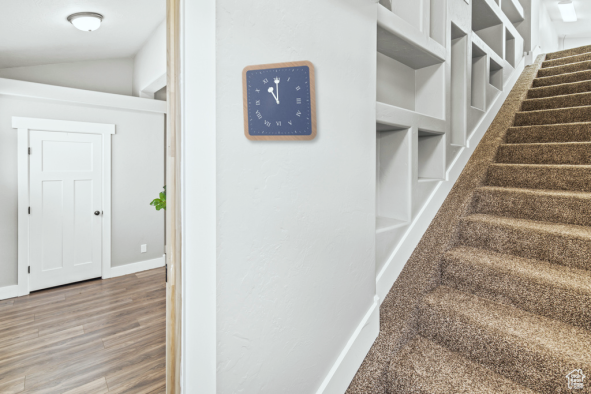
11:00
